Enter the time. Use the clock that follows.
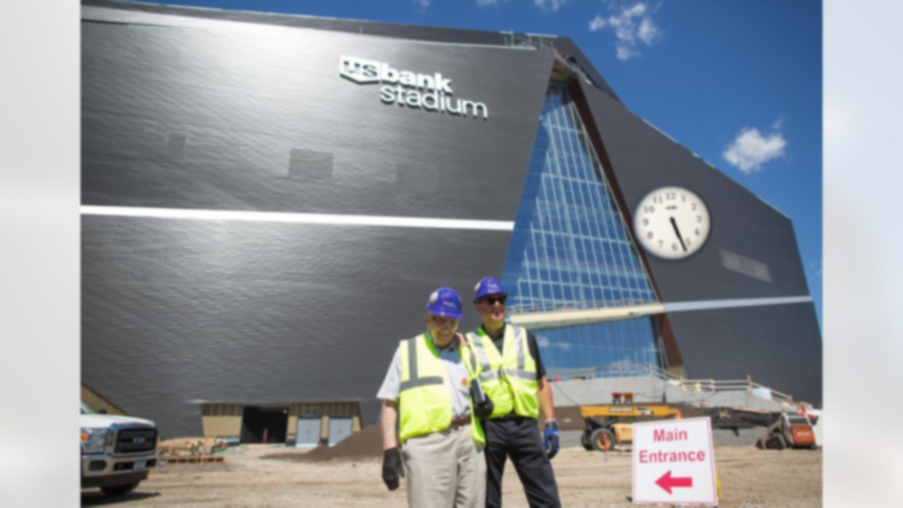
5:27
